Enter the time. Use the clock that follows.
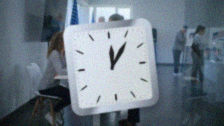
12:06
